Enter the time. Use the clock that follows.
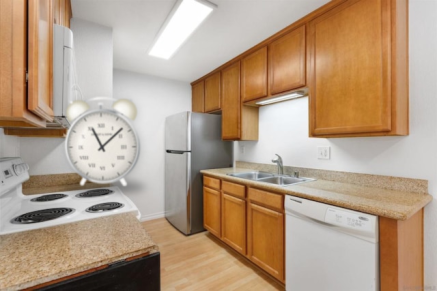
11:08
